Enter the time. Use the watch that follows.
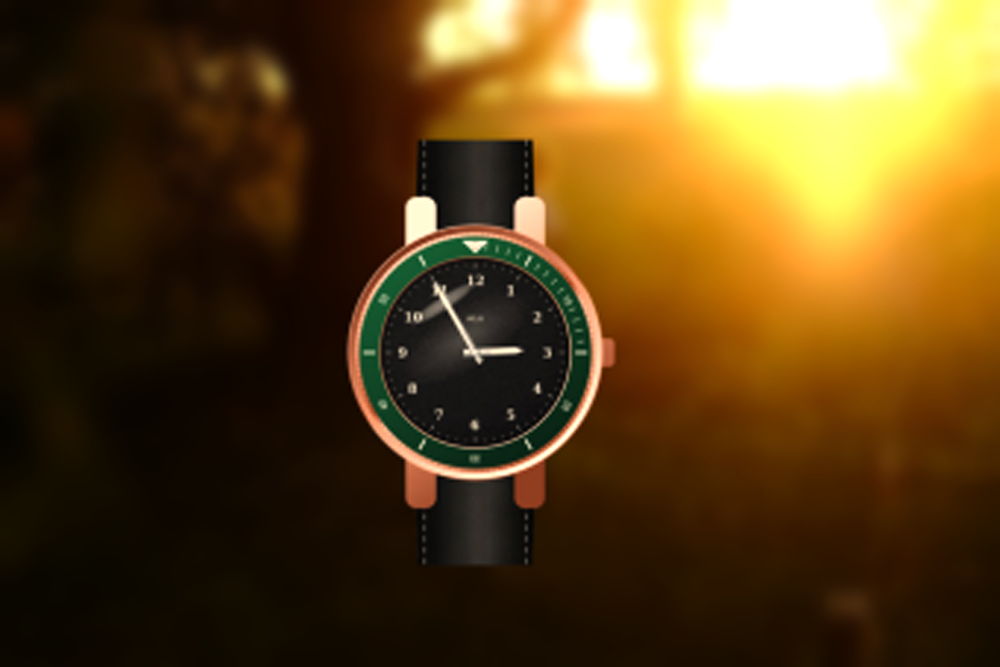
2:55
